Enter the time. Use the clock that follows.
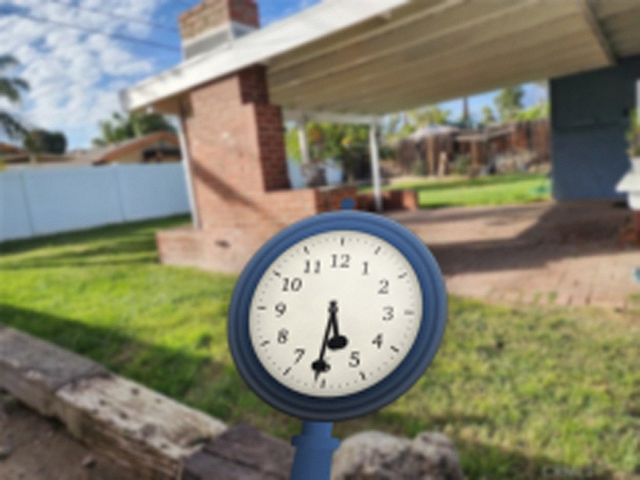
5:31
